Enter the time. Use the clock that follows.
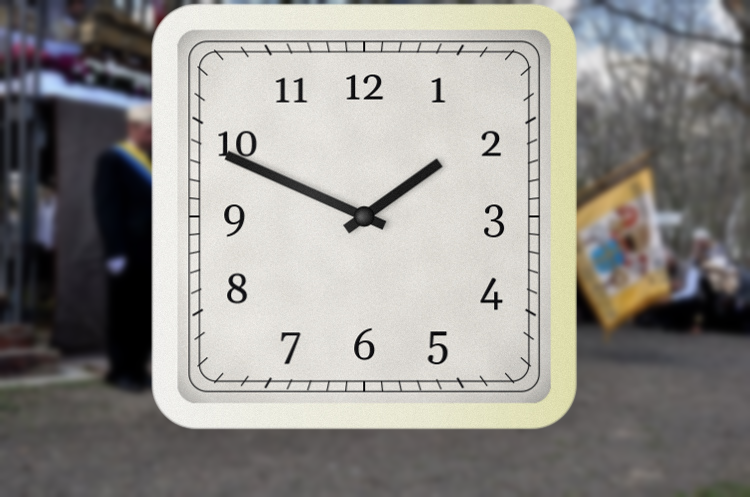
1:49
